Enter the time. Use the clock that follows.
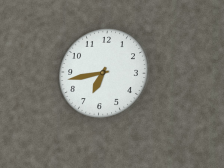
6:43
